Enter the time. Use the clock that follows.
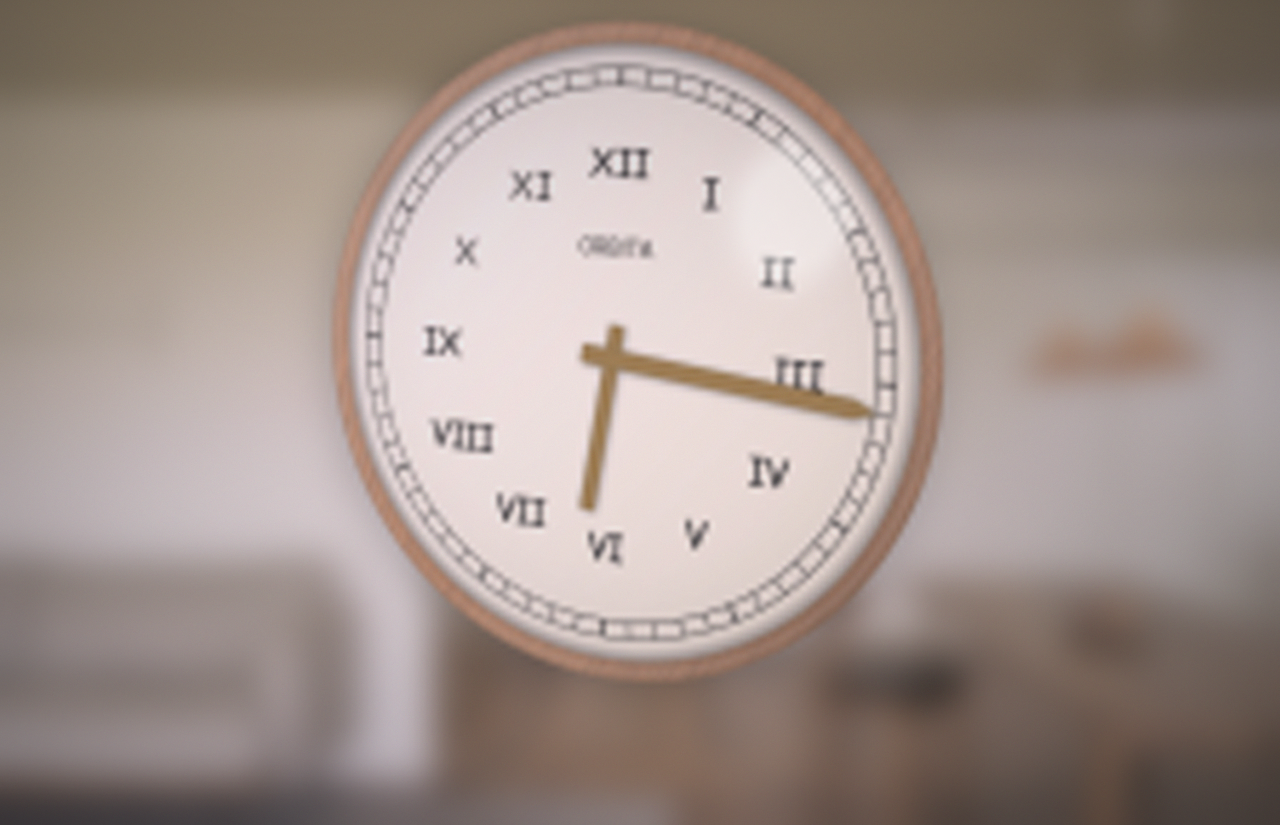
6:16
